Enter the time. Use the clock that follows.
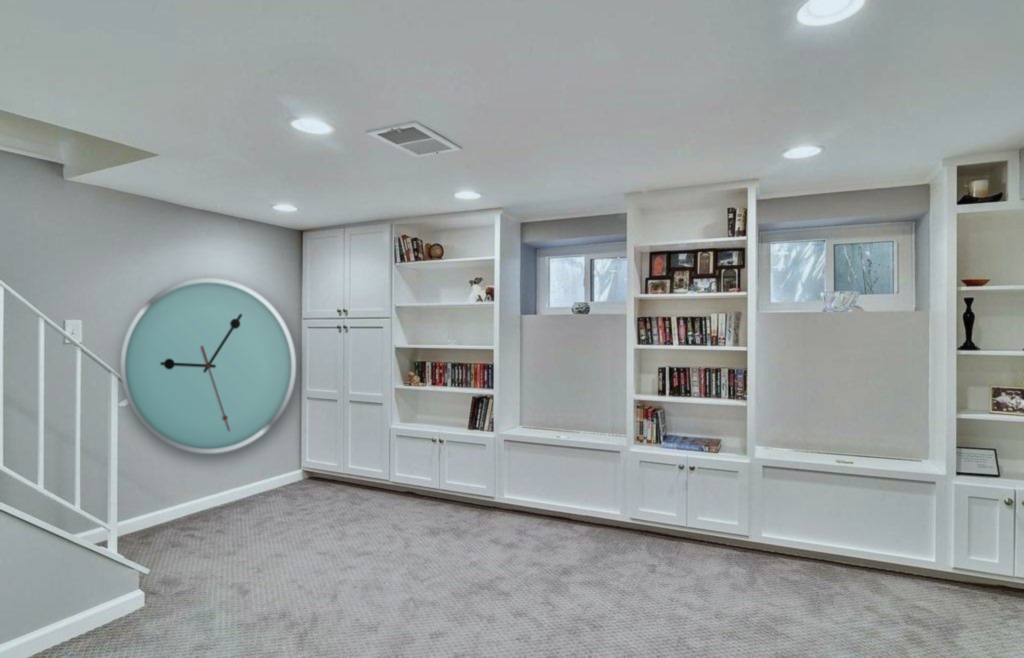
9:05:27
